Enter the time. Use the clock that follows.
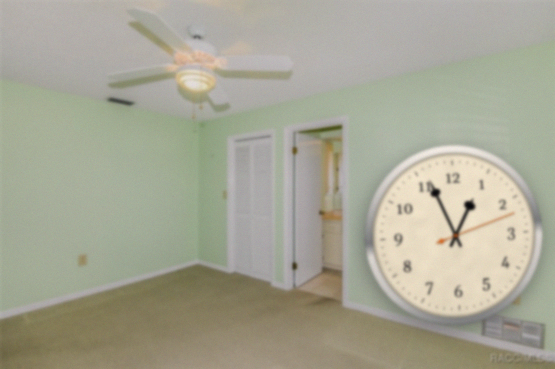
12:56:12
